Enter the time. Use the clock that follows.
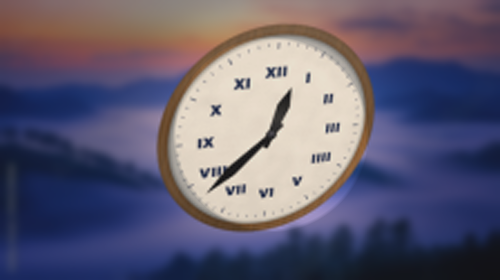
12:38
